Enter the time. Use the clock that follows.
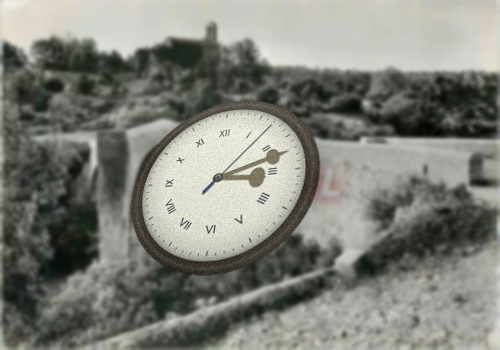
3:12:07
